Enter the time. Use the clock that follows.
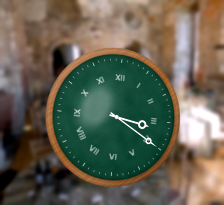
3:20
